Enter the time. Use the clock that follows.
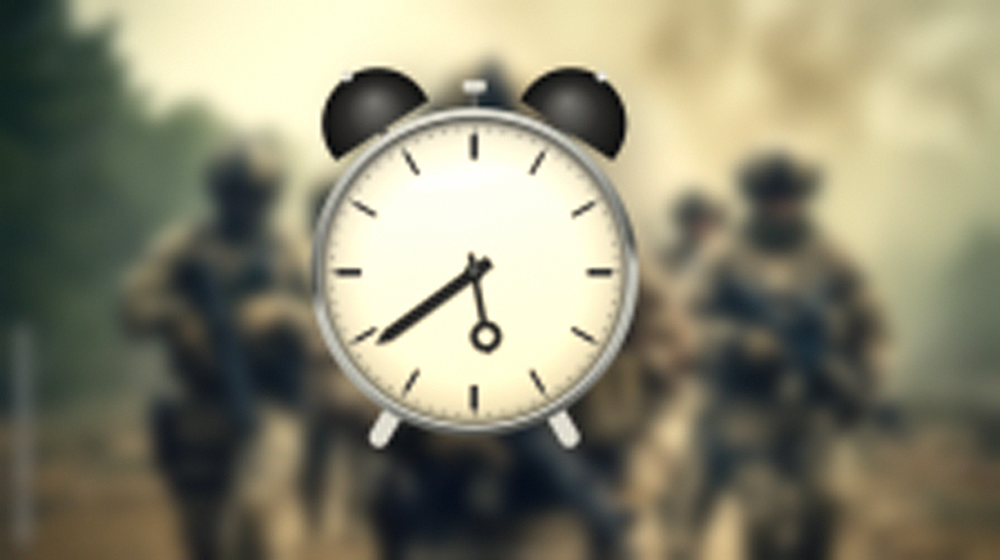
5:39
